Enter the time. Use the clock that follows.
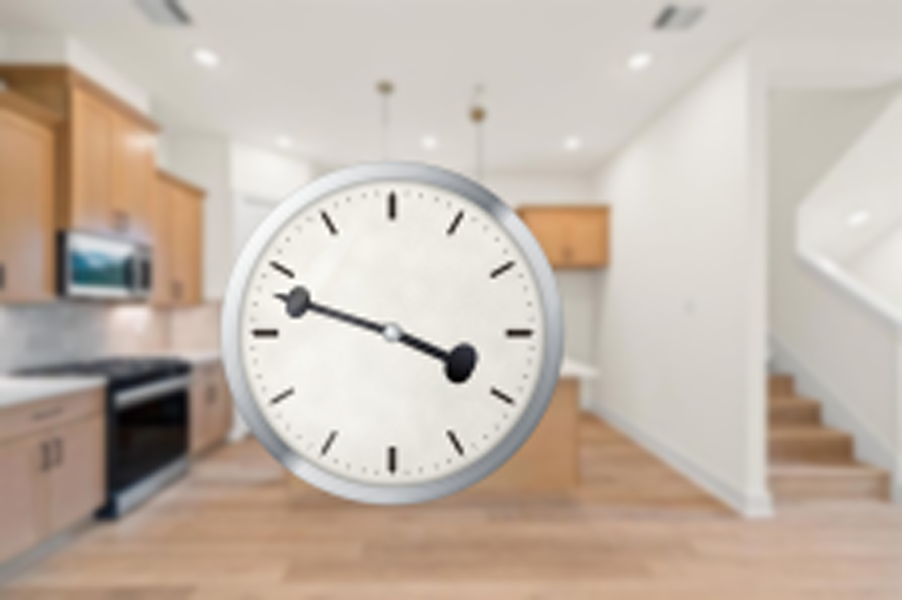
3:48
